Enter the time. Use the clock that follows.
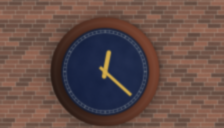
12:22
